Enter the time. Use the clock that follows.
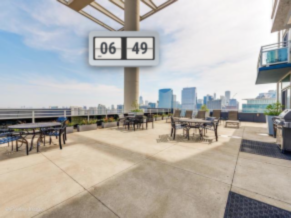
6:49
